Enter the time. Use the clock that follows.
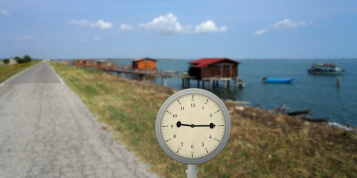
9:15
